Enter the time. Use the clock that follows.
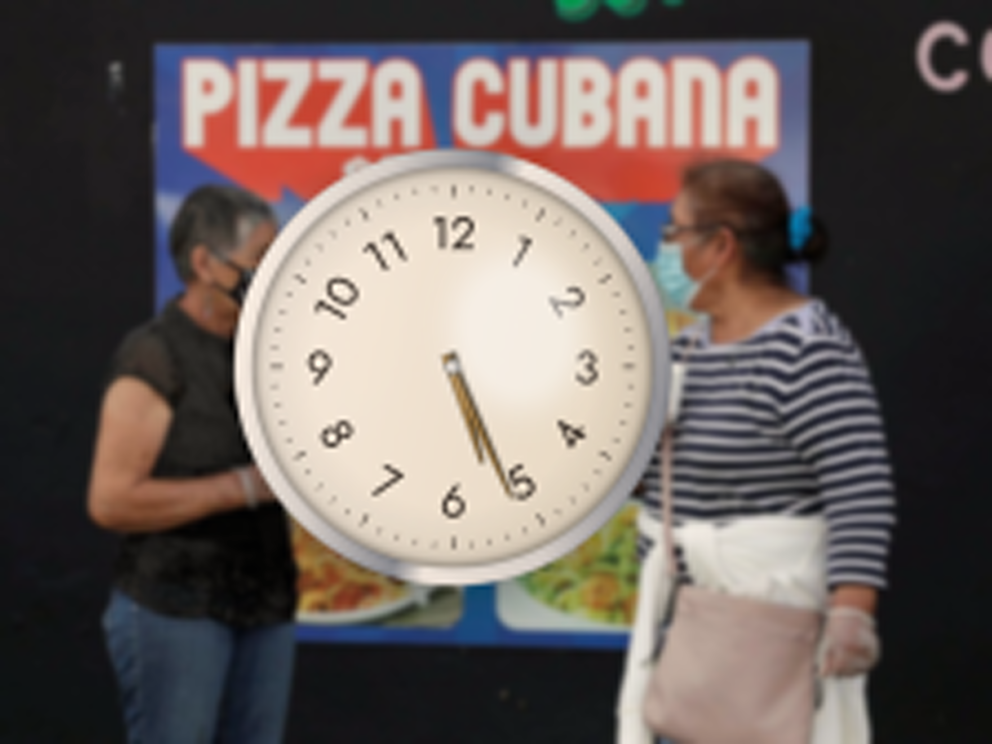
5:26
